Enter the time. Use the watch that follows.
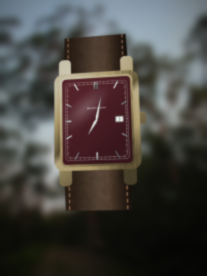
7:02
